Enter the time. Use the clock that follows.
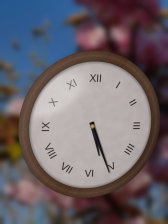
5:26
